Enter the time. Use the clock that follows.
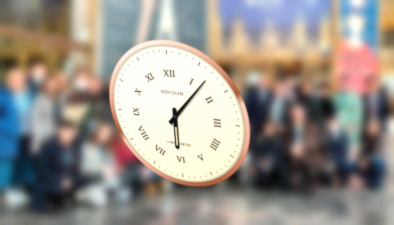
6:07
